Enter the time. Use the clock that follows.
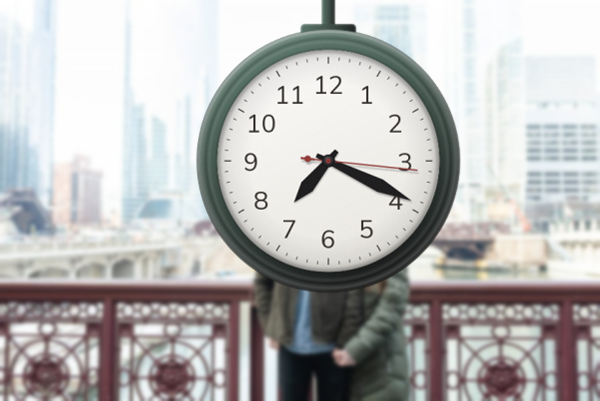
7:19:16
